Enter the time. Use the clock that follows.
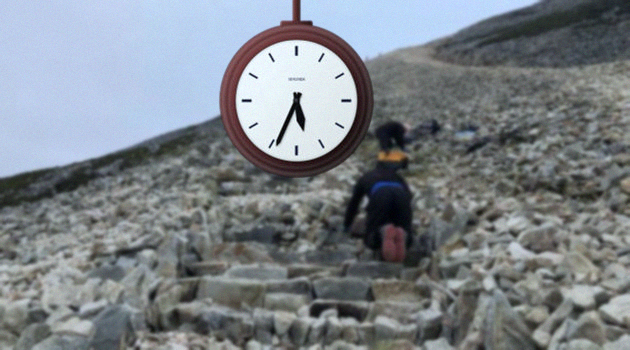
5:34
